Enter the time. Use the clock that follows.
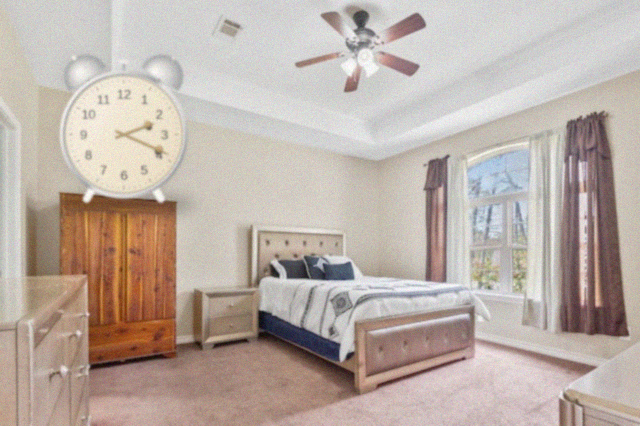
2:19
